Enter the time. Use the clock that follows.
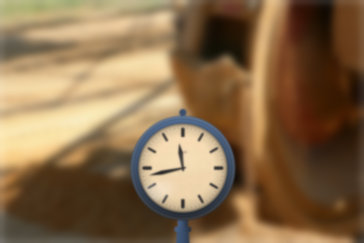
11:43
